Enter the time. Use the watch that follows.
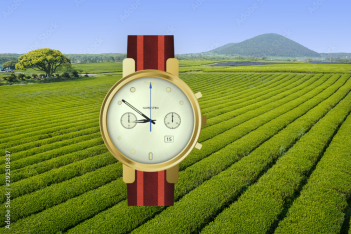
8:51
